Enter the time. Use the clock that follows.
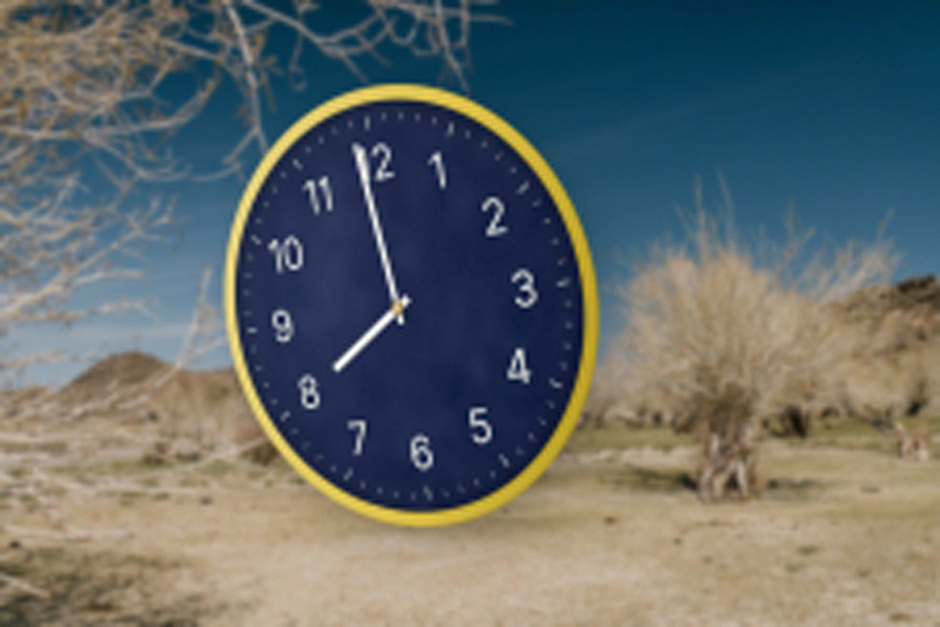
7:59
